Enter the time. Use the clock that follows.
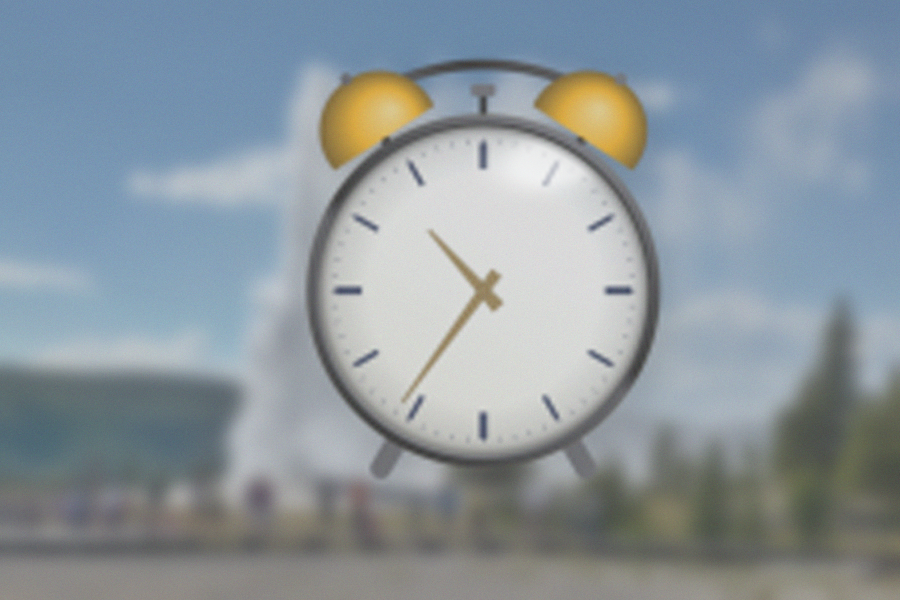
10:36
